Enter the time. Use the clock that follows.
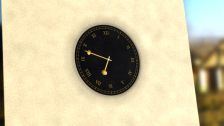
6:48
